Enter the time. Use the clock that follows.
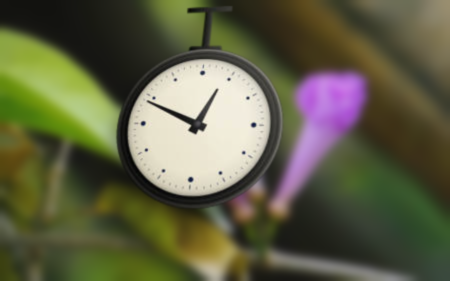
12:49
